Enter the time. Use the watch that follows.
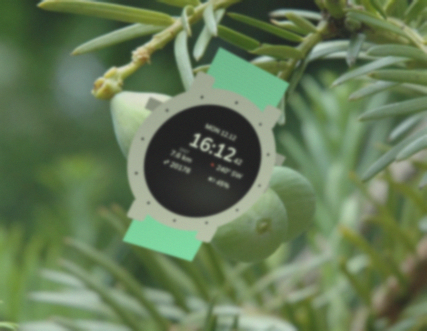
16:12
